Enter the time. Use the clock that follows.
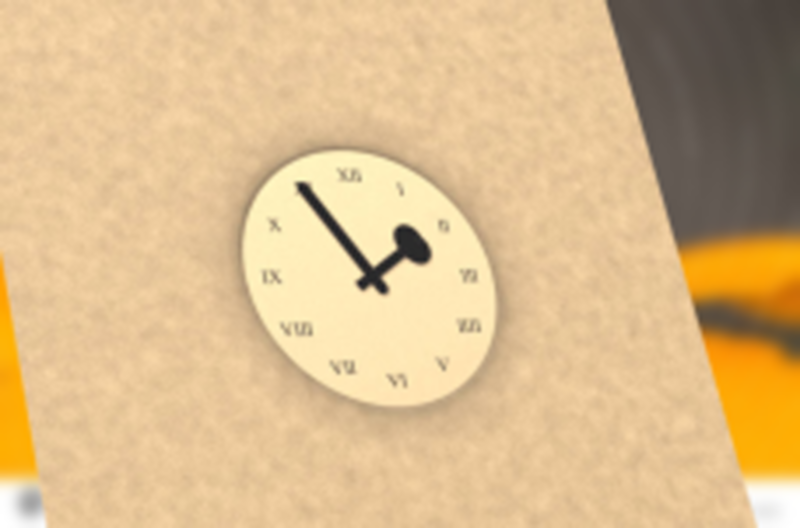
1:55
